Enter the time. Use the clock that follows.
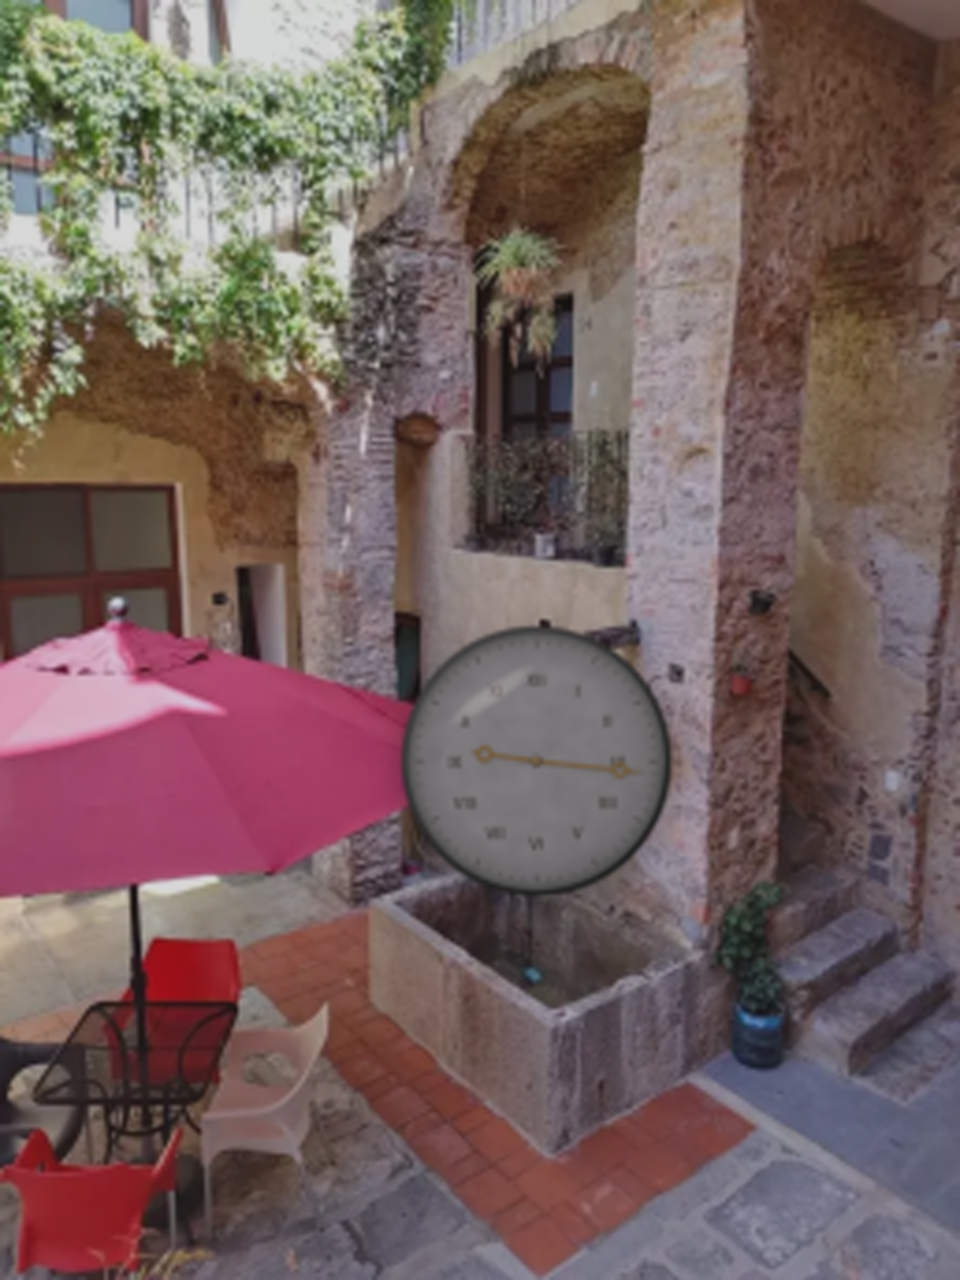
9:16
